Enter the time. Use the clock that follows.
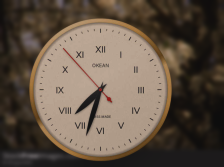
7:32:53
